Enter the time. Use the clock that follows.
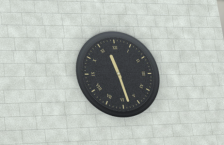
11:28
